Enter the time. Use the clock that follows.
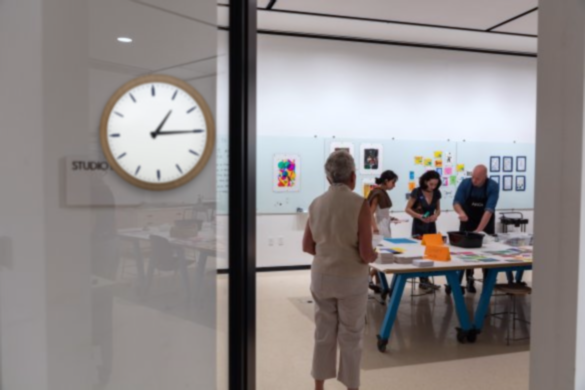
1:15
